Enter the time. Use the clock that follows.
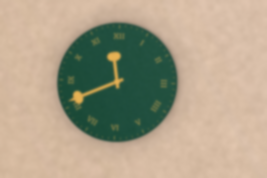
11:41
